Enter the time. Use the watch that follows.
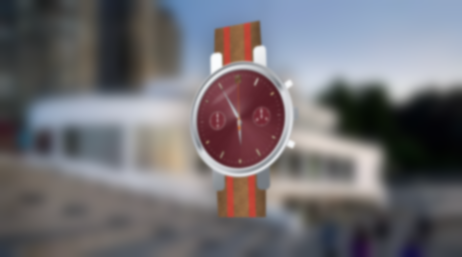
5:55
